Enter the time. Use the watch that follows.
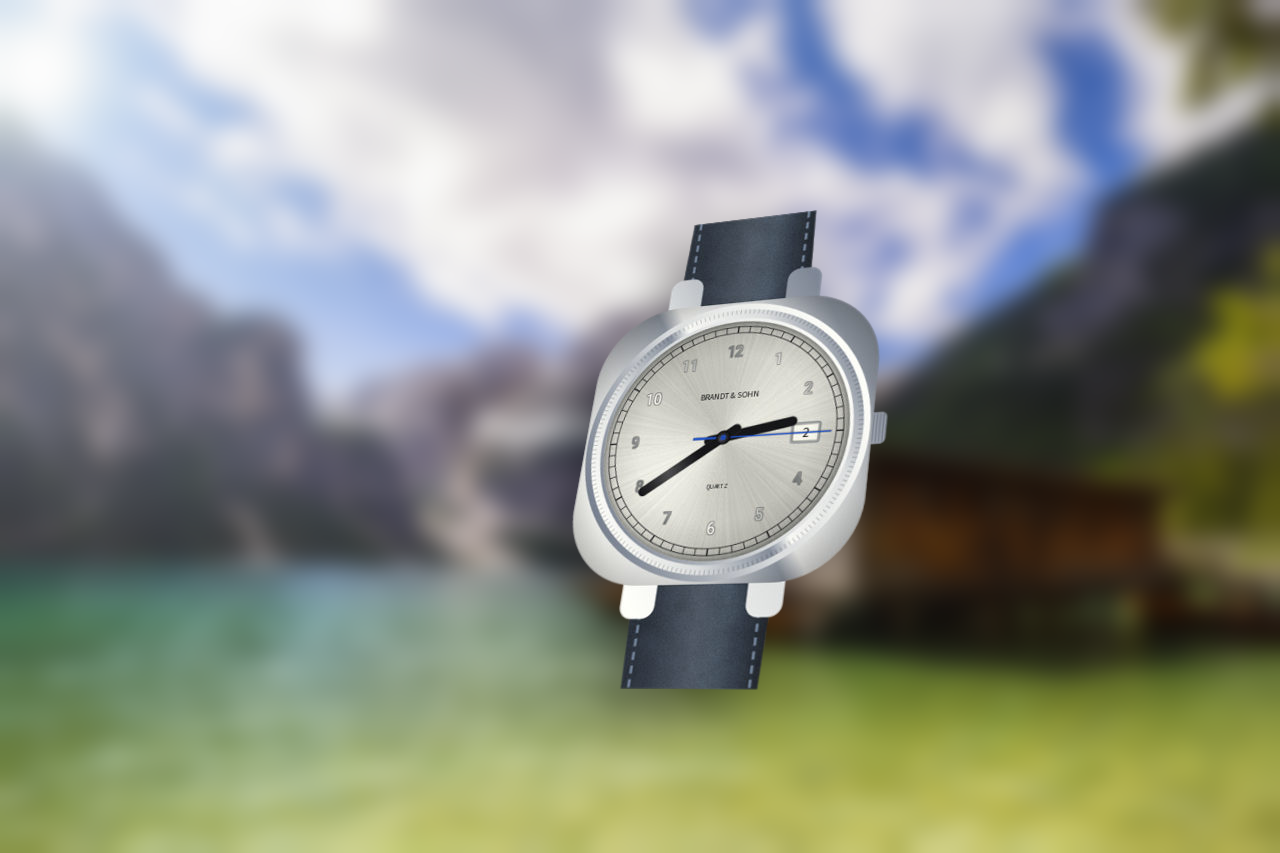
2:39:15
